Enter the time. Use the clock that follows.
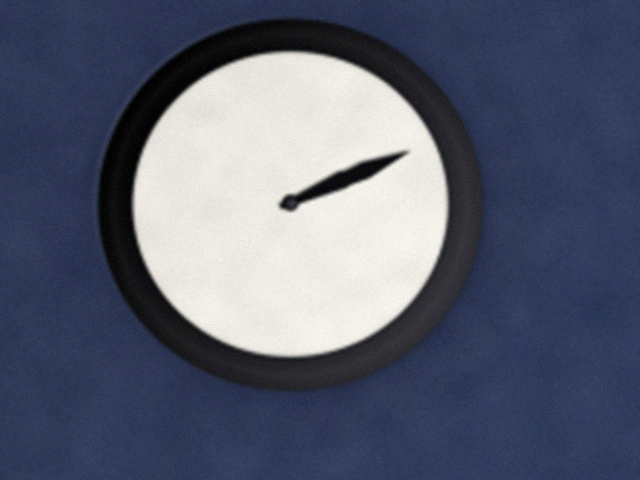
2:11
